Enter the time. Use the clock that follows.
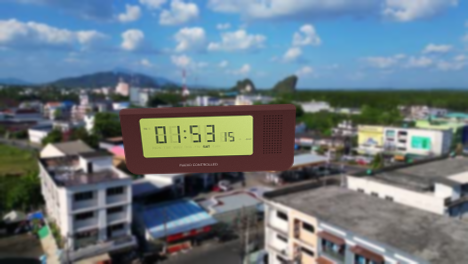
1:53:15
